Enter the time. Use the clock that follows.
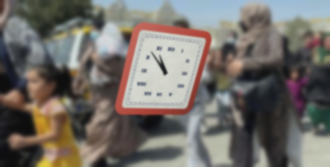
10:52
